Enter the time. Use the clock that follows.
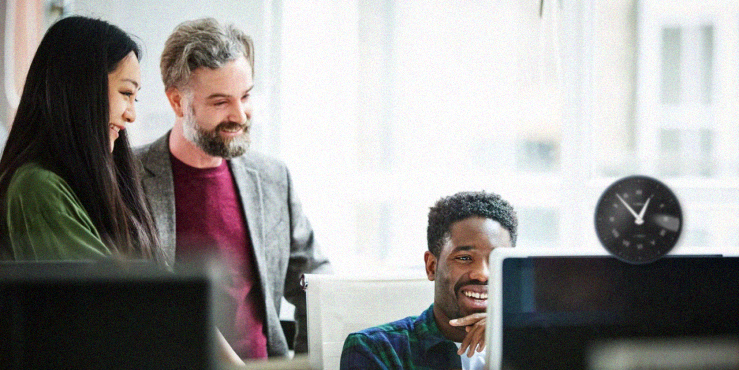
12:53
